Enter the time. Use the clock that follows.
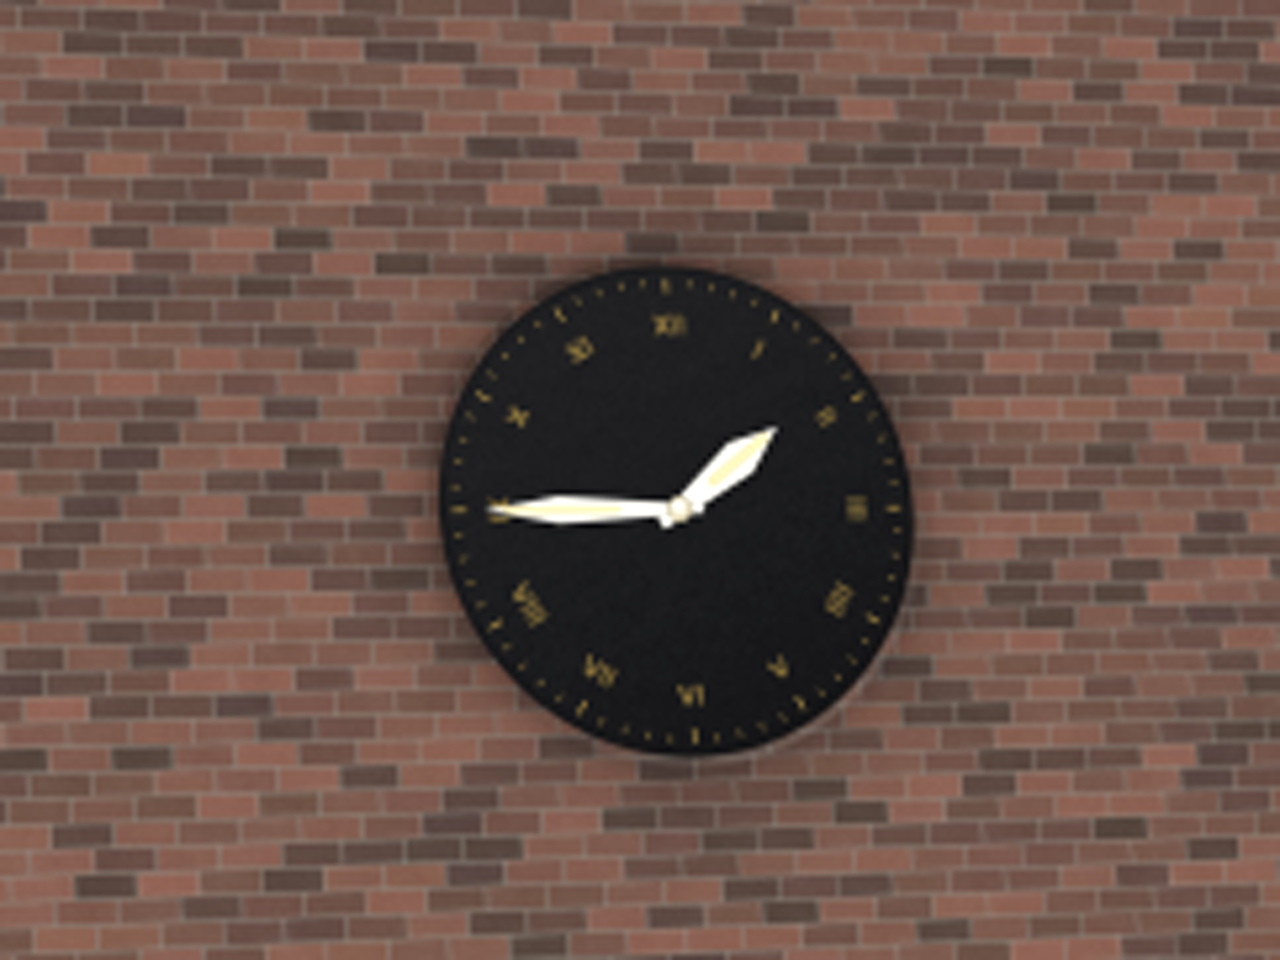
1:45
